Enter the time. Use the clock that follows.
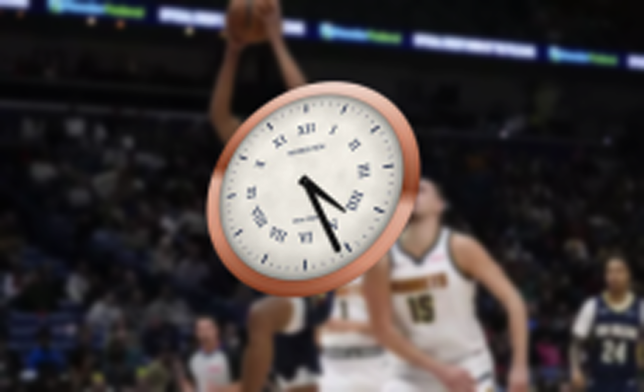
4:26
